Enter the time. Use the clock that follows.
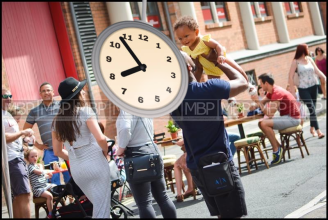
7:53
